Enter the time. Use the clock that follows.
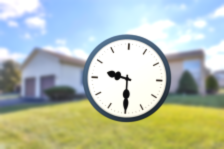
9:30
